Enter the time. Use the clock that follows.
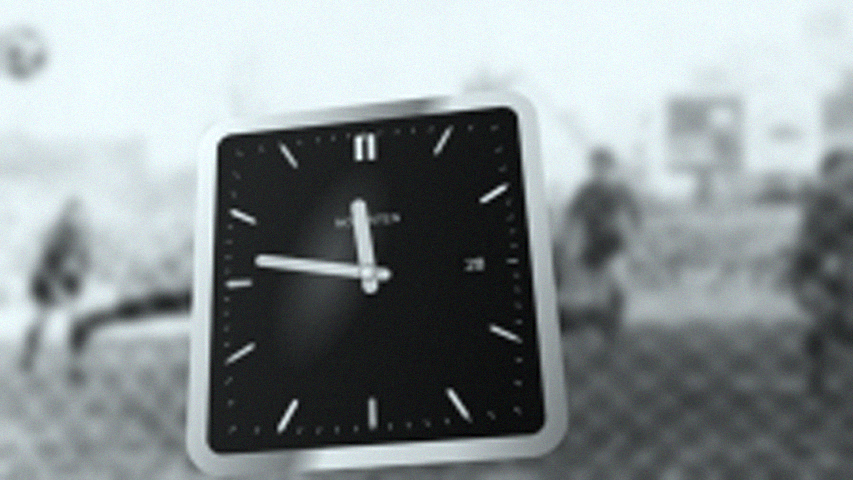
11:47
